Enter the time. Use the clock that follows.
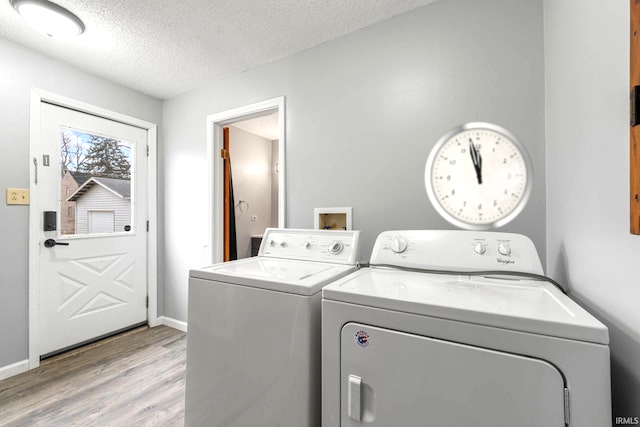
11:58
